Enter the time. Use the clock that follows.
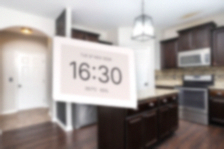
16:30
